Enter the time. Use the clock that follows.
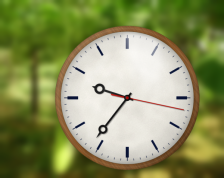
9:36:17
